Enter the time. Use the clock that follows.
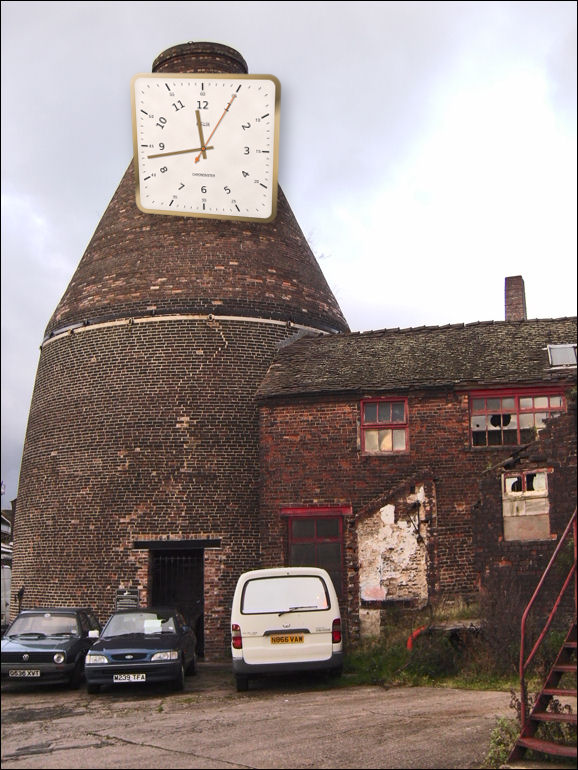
11:43:05
